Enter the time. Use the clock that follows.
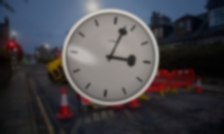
3:03
